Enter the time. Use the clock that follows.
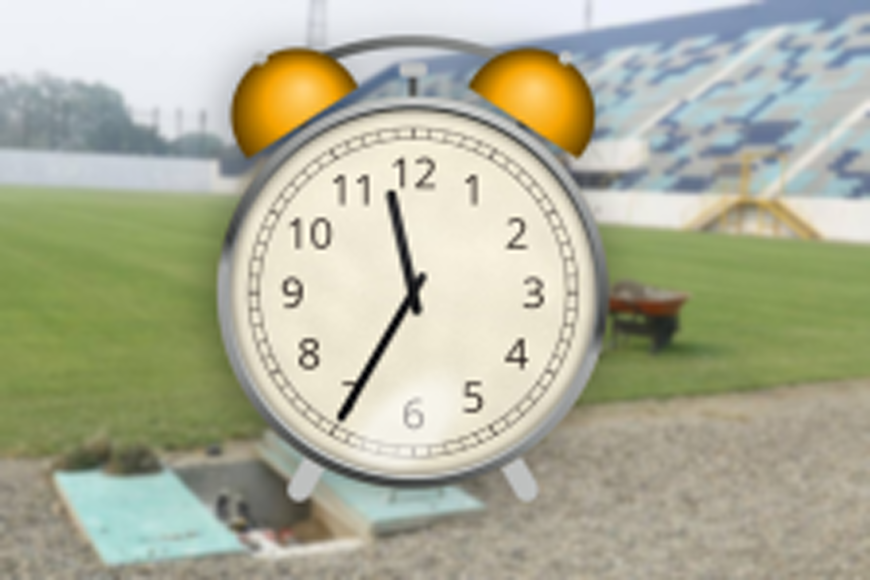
11:35
